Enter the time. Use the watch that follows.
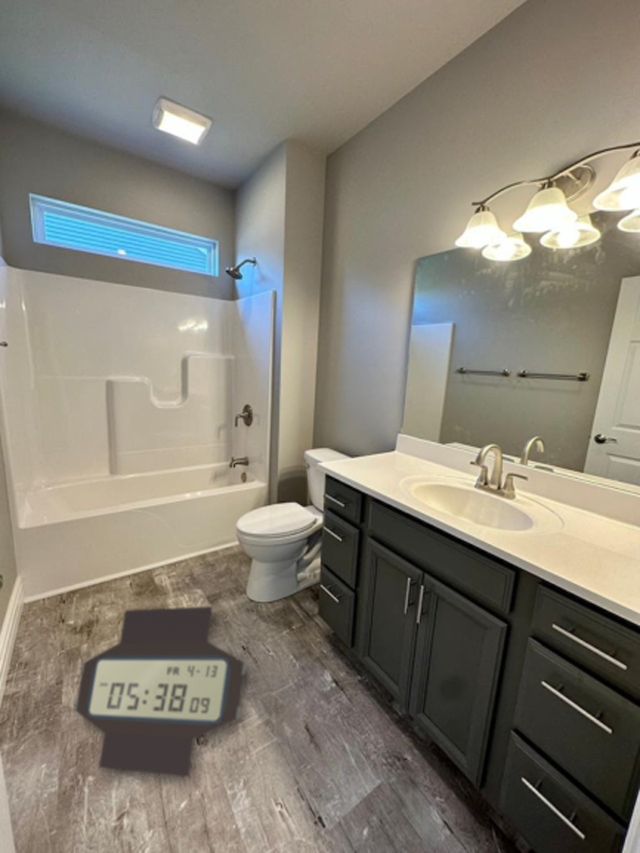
5:38
